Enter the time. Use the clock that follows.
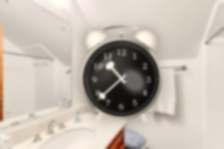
10:38
